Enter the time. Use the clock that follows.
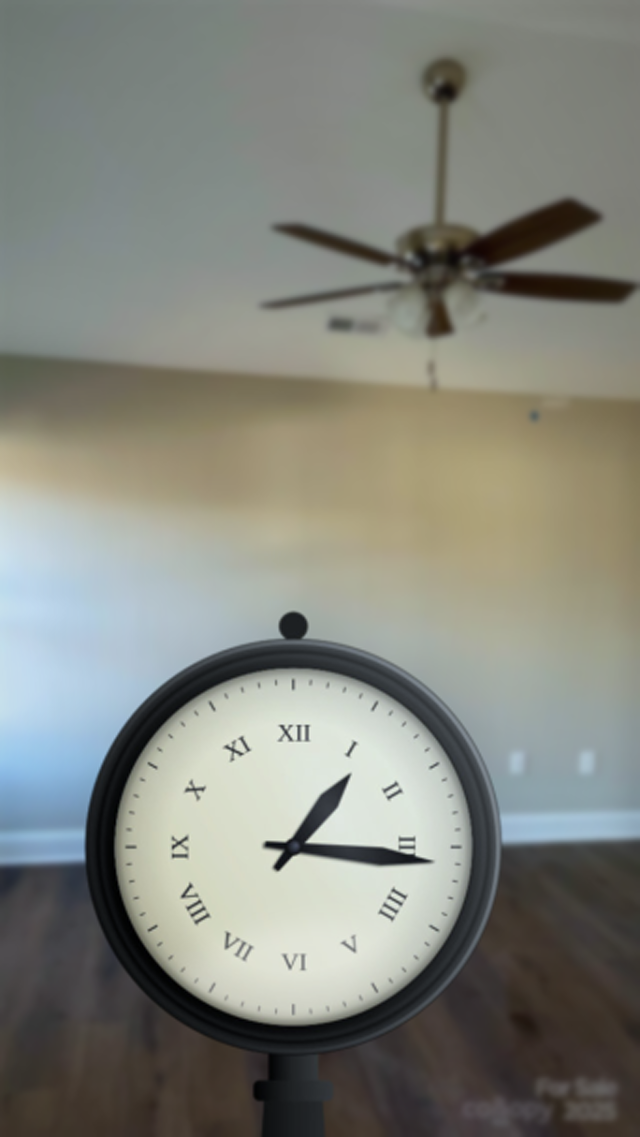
1:16
